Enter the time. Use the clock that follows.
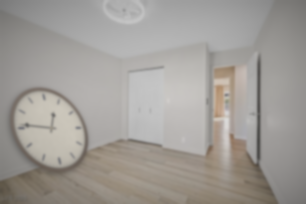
12:46
